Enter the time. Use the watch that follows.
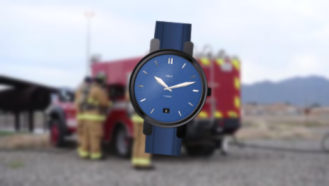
10:12
